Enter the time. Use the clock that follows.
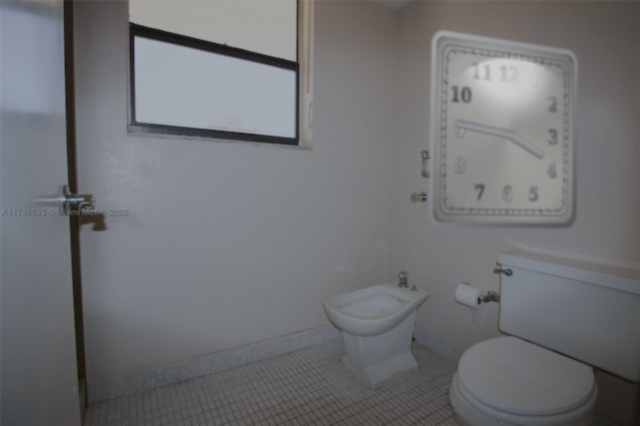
3:46
